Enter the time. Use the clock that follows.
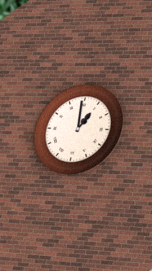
12:59
